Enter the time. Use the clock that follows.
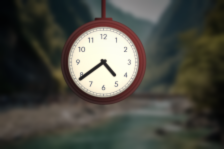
4:39
